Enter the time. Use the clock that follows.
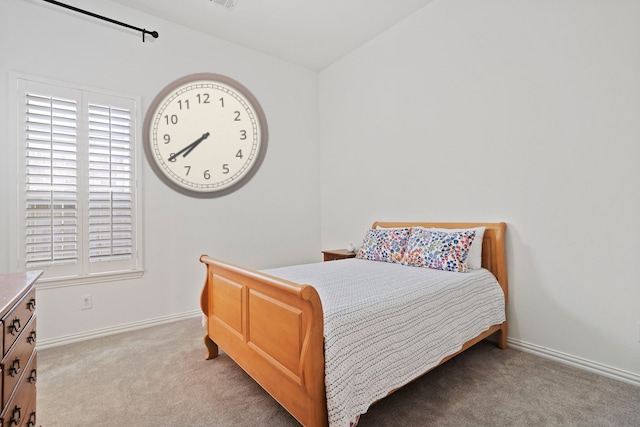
7:40
